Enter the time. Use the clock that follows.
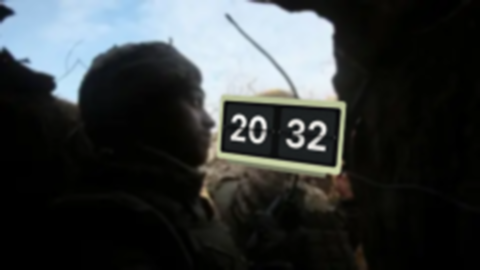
20:32
